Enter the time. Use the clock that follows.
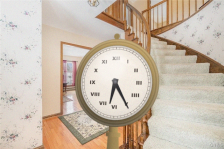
6:25
